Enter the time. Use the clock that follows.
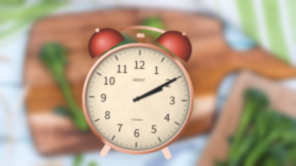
2:10
